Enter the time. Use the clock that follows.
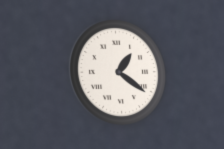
1:21
